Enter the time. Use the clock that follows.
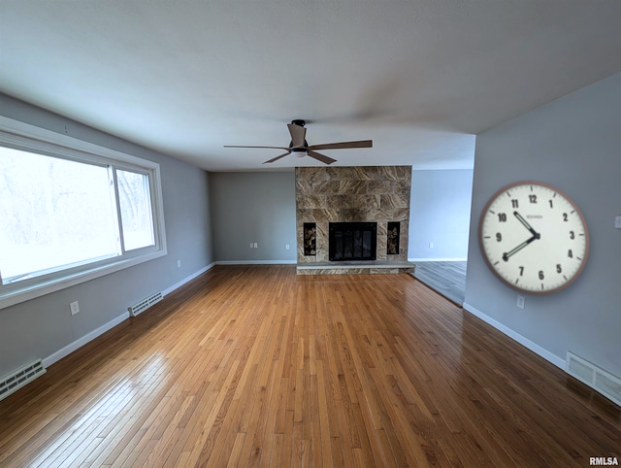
10:40
